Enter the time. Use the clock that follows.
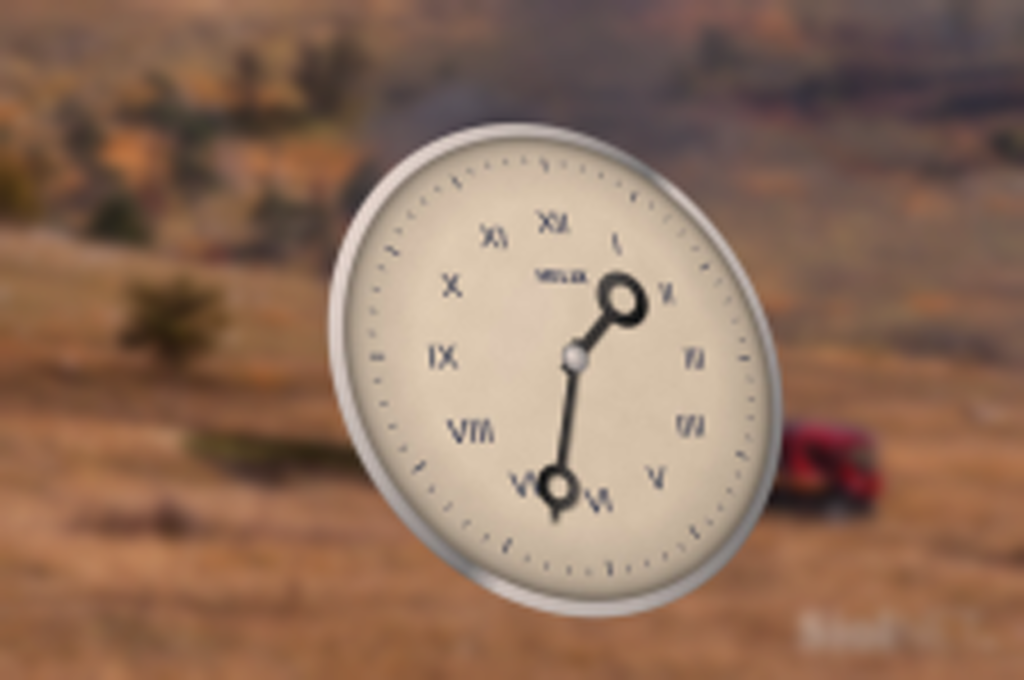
1:33
